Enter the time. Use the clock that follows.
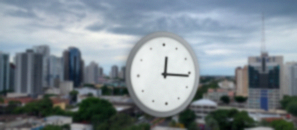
12:16
